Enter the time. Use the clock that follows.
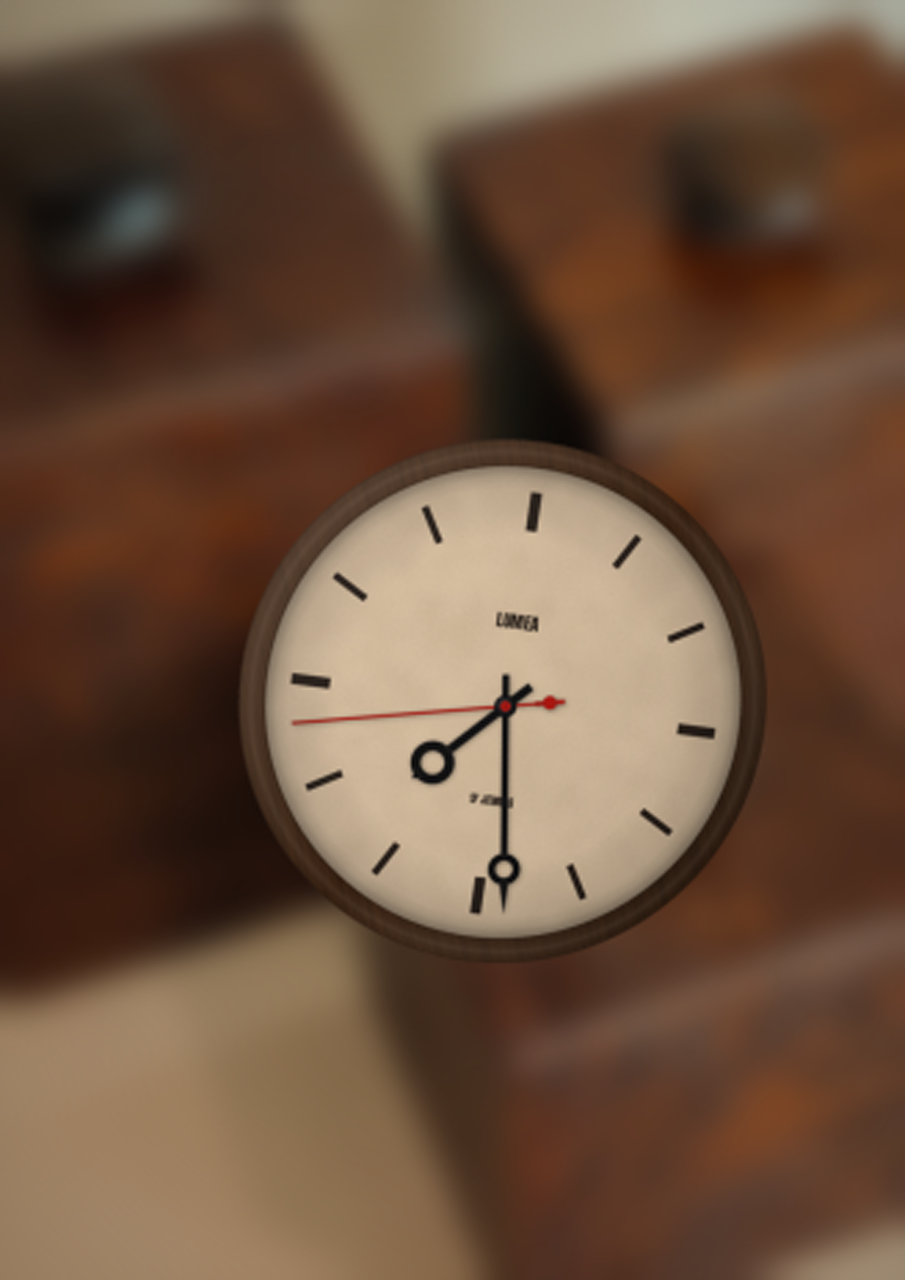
7:28:43
